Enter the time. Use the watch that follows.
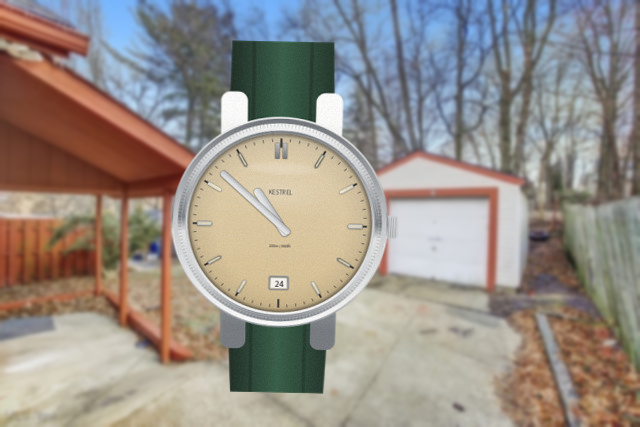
10:52
